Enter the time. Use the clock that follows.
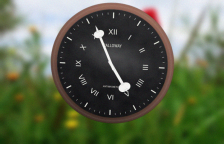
4:56
